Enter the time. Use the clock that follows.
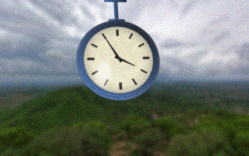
3:55
